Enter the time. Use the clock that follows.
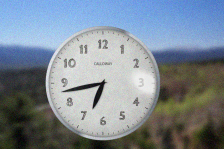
6:43
